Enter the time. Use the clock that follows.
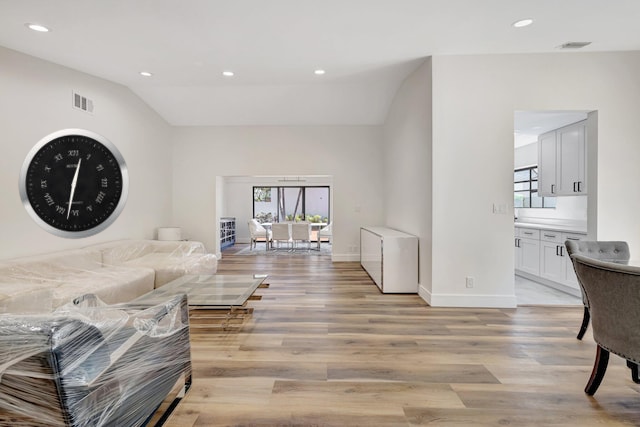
12:32
